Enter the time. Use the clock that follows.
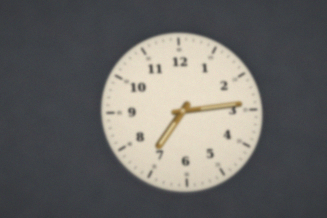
7:14
